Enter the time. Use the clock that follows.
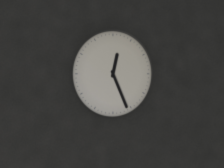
12:26
